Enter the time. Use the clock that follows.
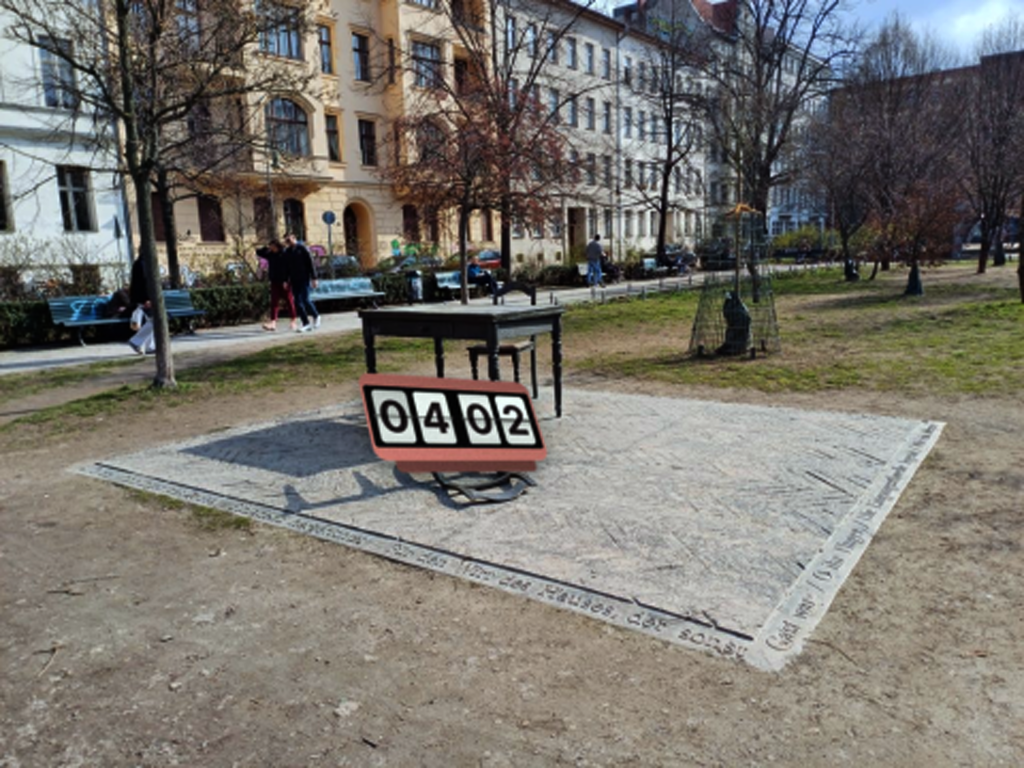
4:02
